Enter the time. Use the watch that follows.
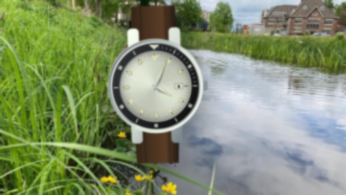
4:04
